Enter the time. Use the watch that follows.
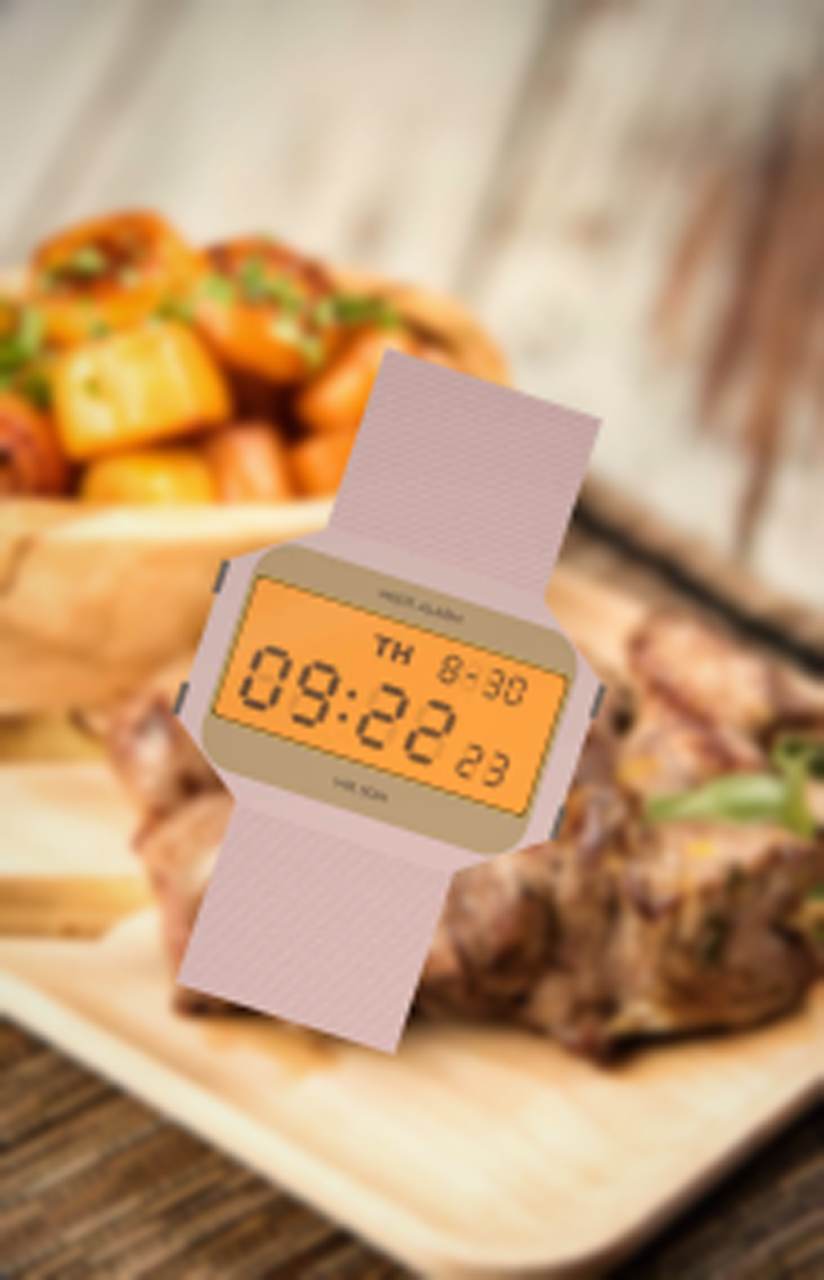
9:22:23
